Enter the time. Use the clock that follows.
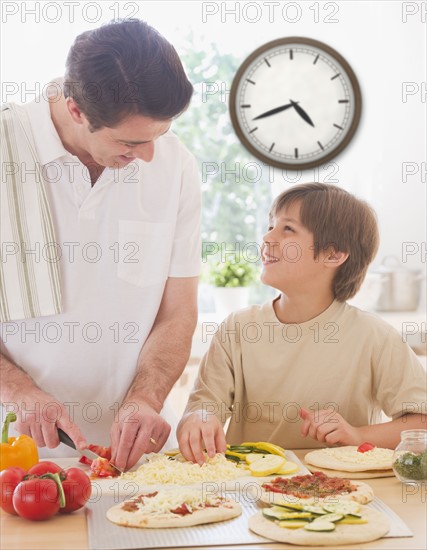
4:42
